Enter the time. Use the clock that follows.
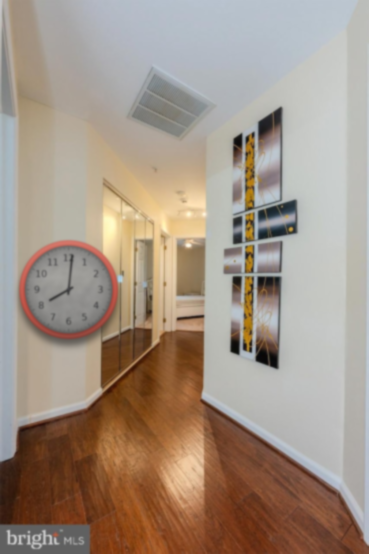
8:01
